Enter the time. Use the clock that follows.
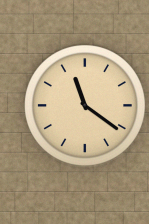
11:21
